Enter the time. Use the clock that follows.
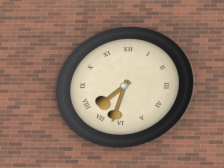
7:32
